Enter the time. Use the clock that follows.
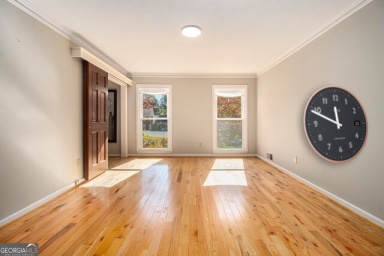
11:49
